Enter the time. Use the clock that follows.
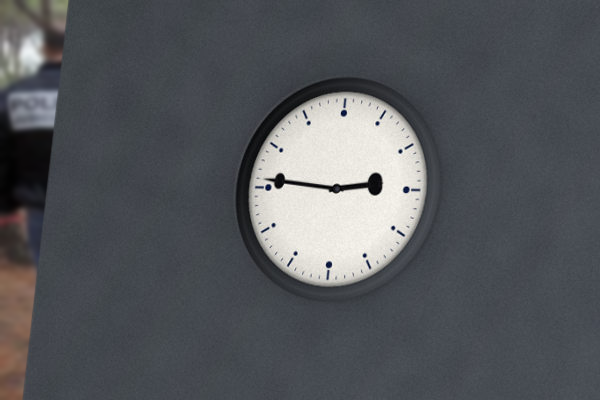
2:46
